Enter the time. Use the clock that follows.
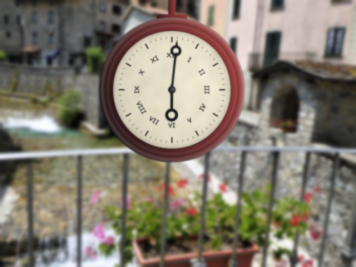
6:01
